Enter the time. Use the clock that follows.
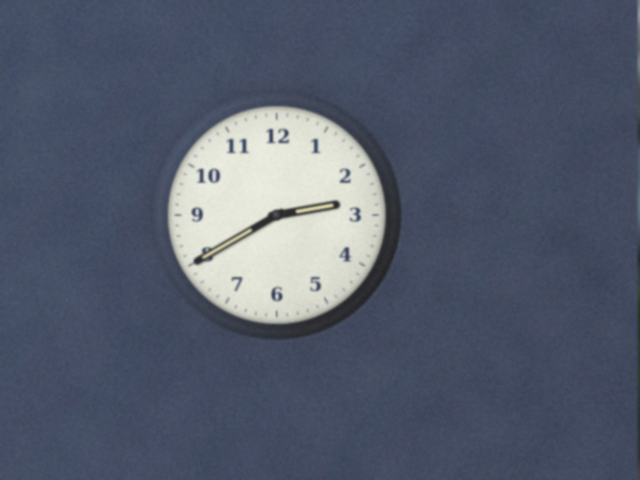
2:40
